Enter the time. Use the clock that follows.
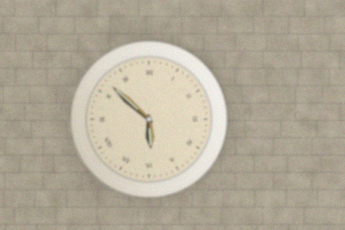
5:52
